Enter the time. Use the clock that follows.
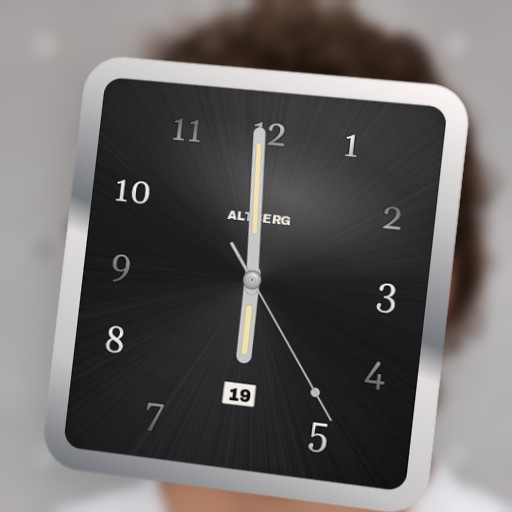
5:59:24
